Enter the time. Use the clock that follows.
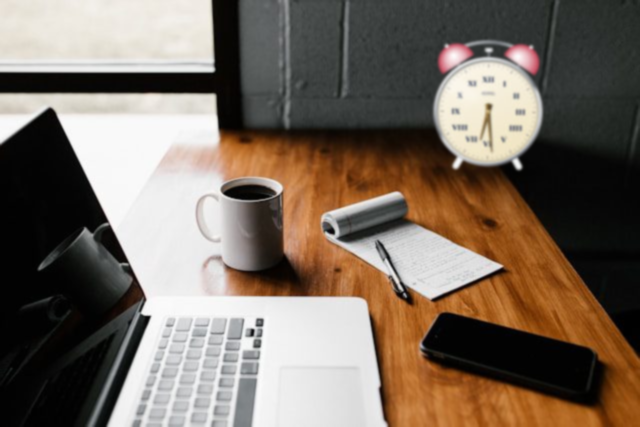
6:29
